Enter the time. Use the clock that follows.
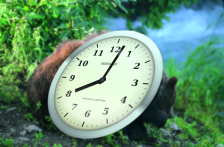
8:02
